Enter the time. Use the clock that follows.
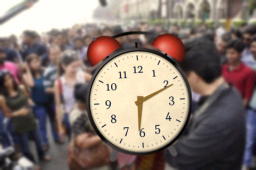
6:11
